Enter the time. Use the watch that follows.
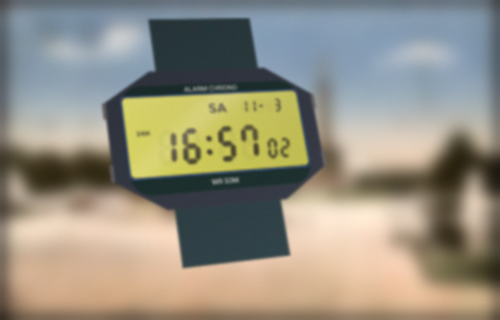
16:57:02
